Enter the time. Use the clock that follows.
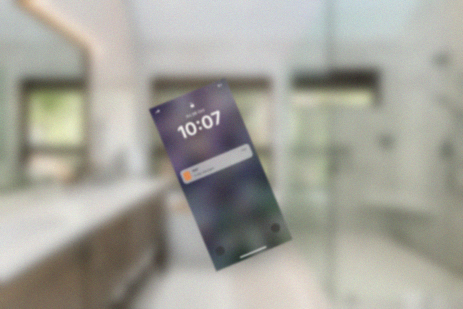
10:07
